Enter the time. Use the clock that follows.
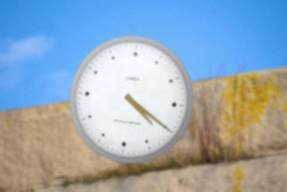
4:20
